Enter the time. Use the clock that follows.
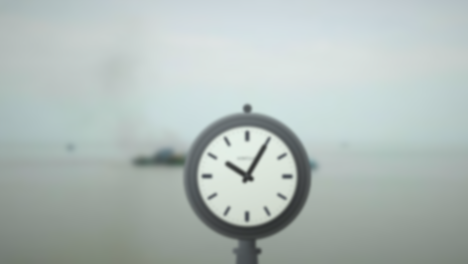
10:05
